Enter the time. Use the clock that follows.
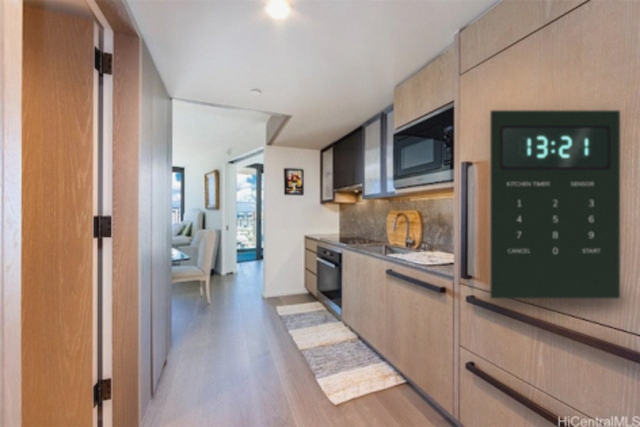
13:21
